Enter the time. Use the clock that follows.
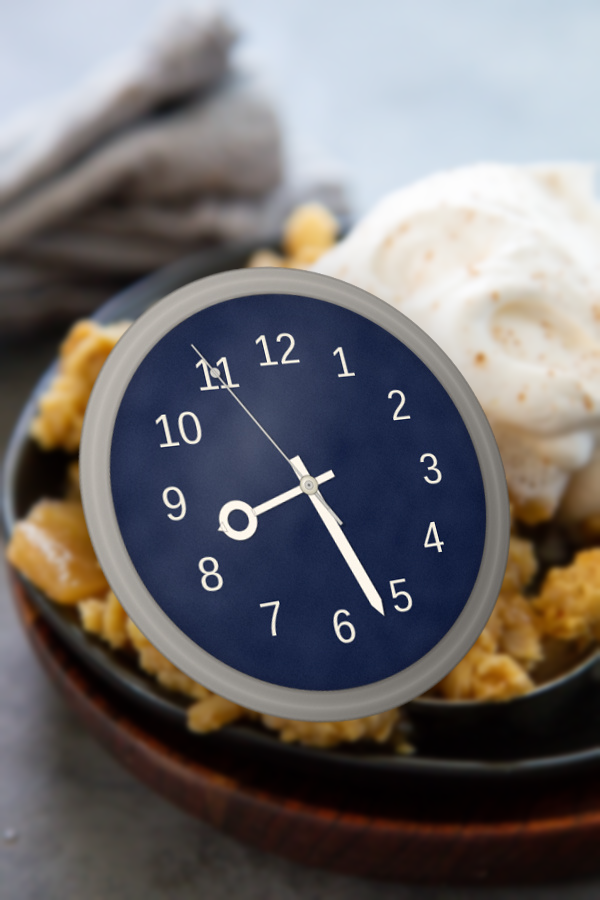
8:26:55
